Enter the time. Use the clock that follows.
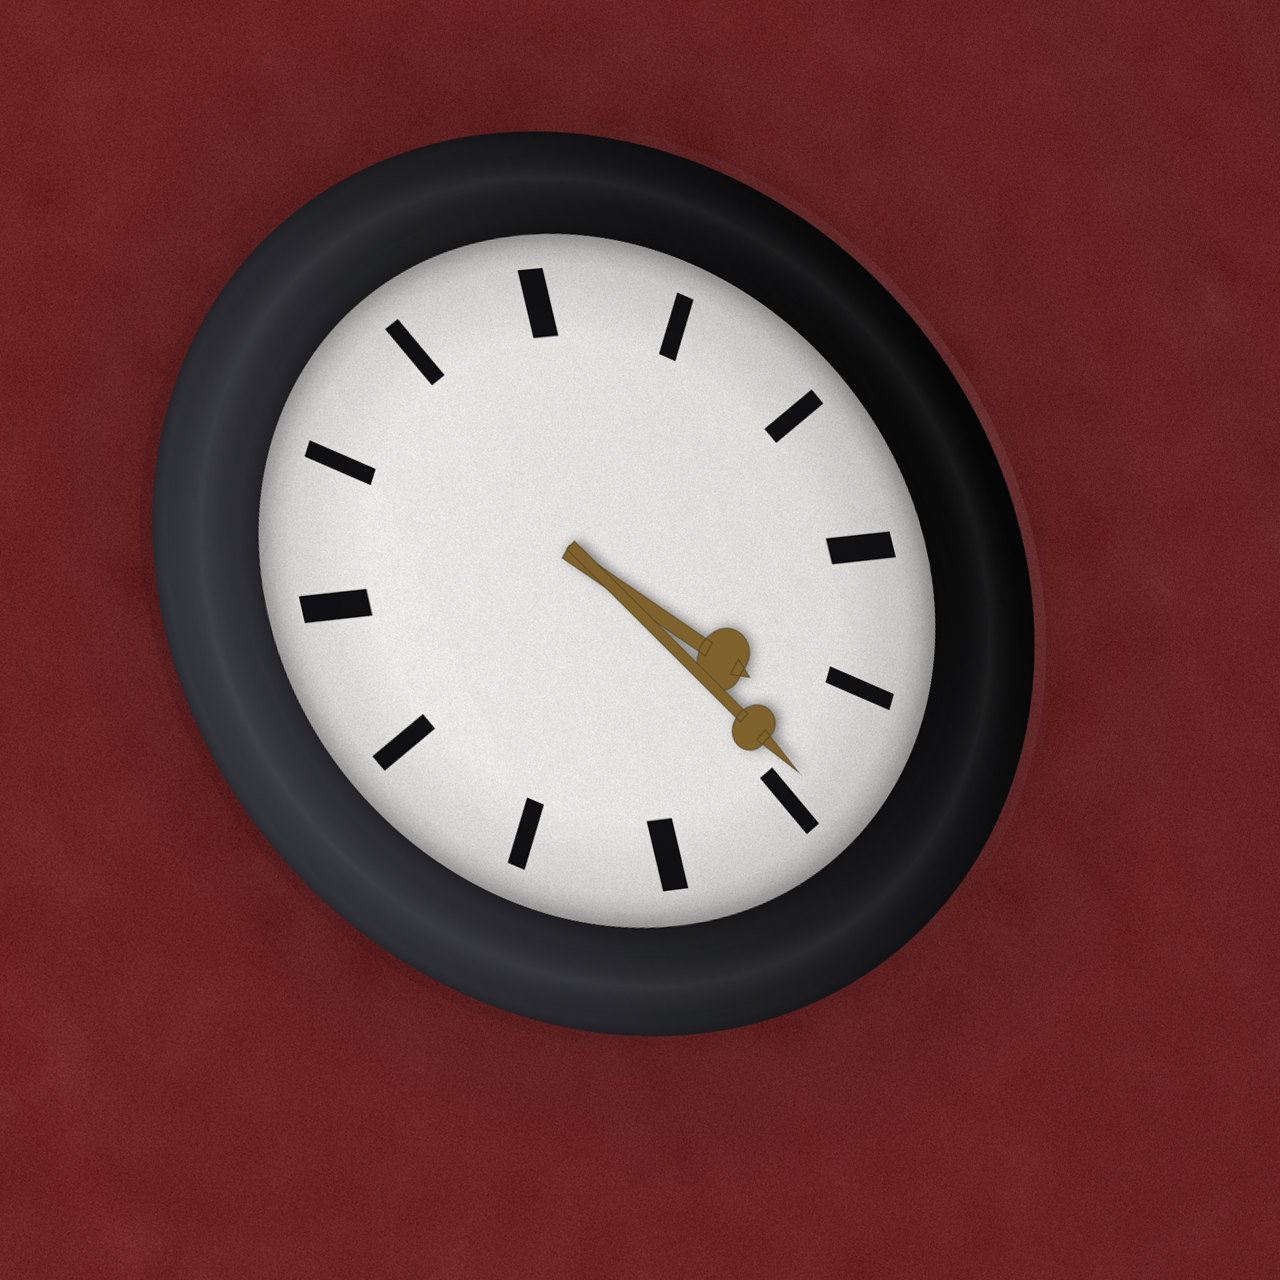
4:24
